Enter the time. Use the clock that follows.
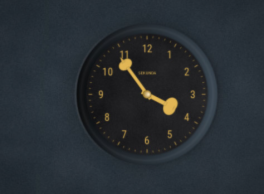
3:54
